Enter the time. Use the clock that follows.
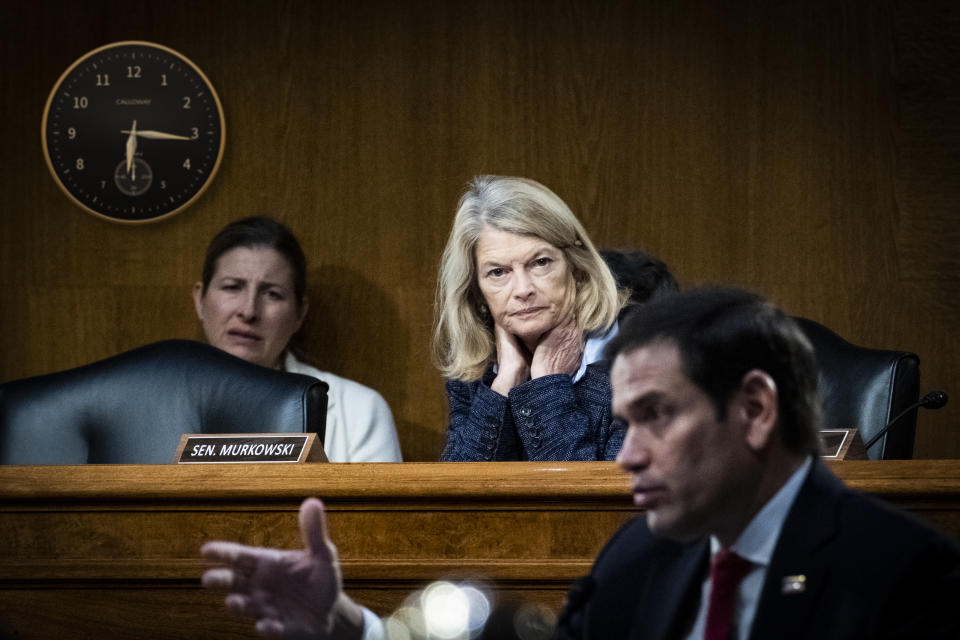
6:16
